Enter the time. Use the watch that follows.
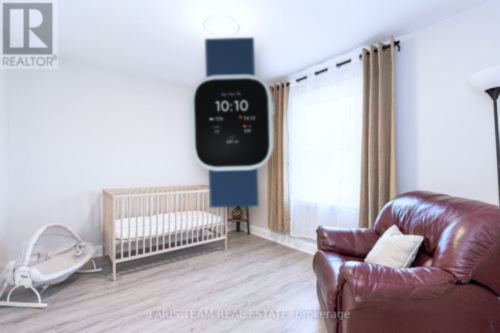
10:10
